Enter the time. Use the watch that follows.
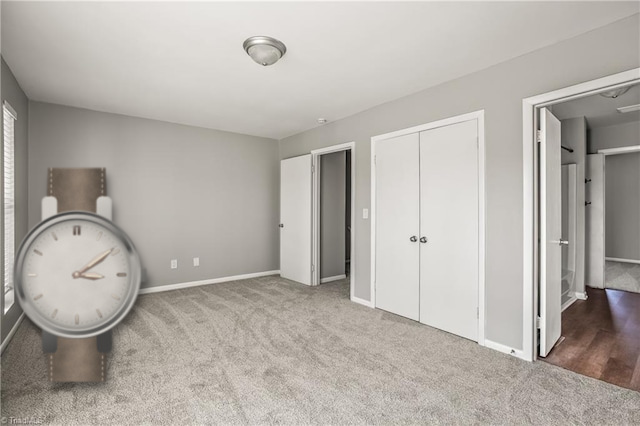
3:09
